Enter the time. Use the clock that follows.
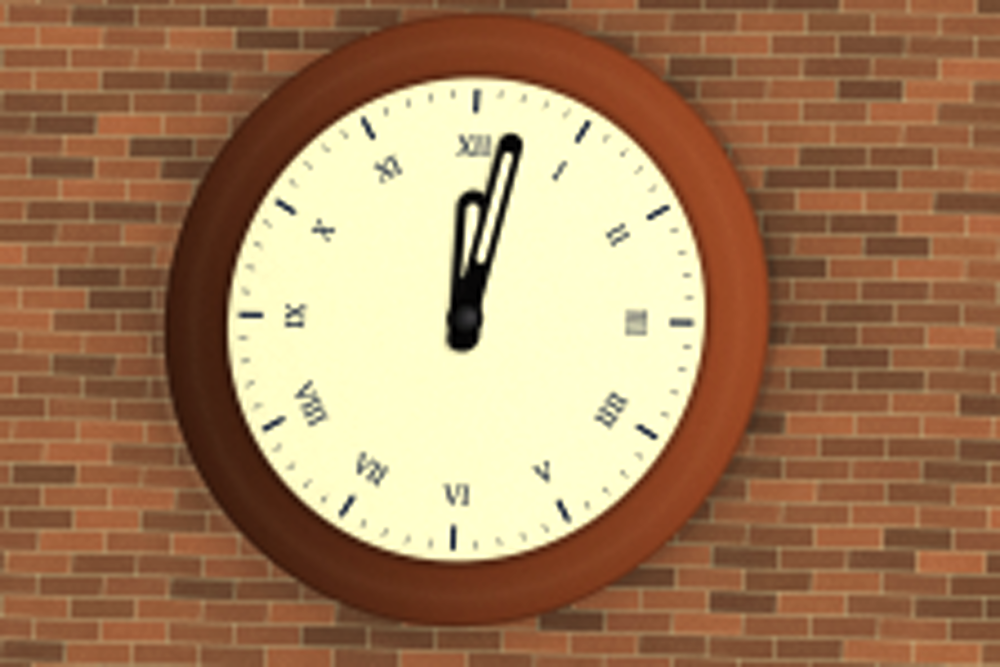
12:02
